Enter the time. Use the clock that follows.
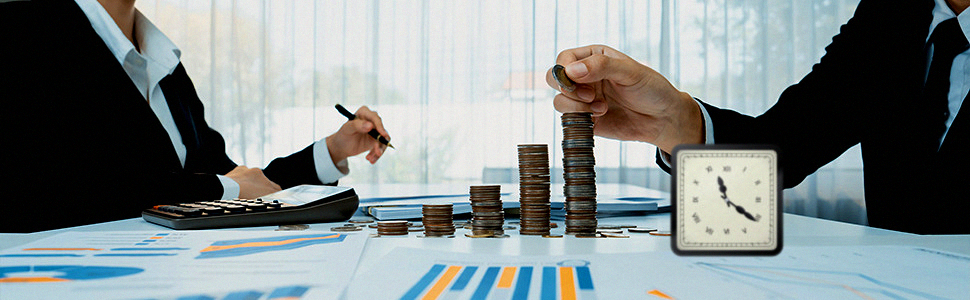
11:21
